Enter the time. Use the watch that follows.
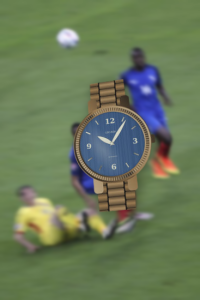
10:06
